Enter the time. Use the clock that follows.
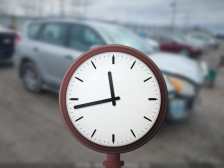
11:43
